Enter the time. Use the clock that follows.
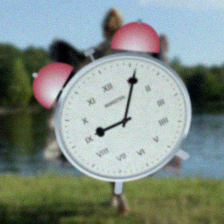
9:06
